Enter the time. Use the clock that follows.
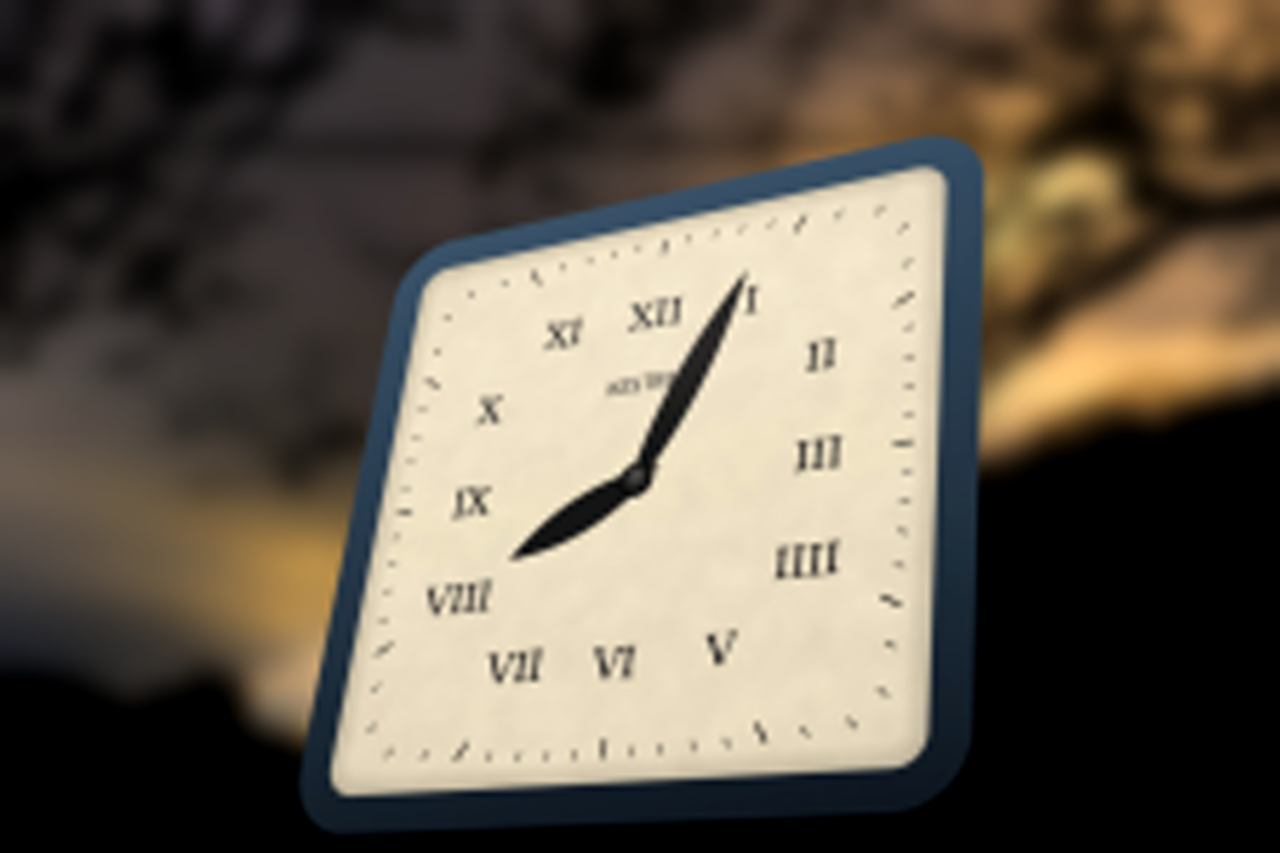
8:04
